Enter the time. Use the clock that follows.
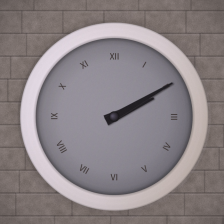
2:10
